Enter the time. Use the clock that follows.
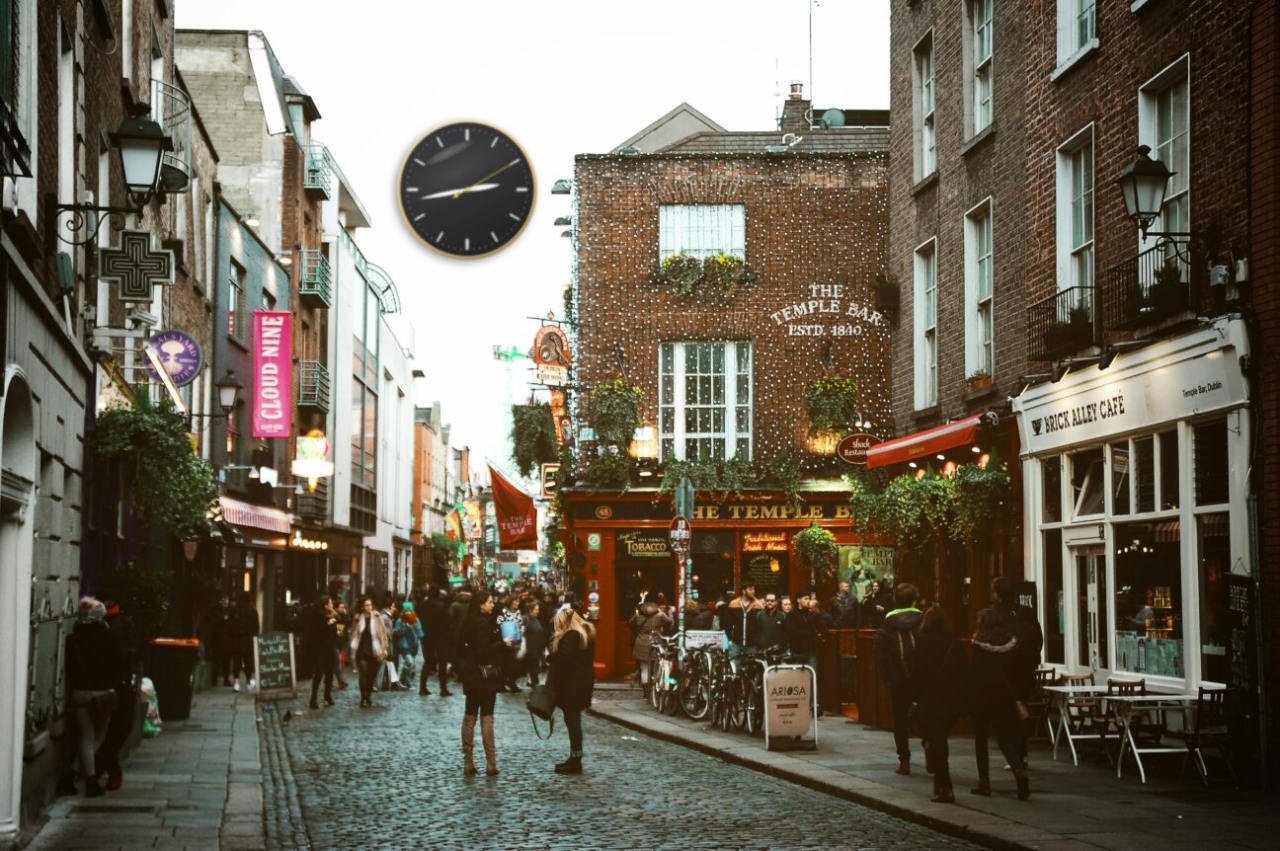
2:43:10
